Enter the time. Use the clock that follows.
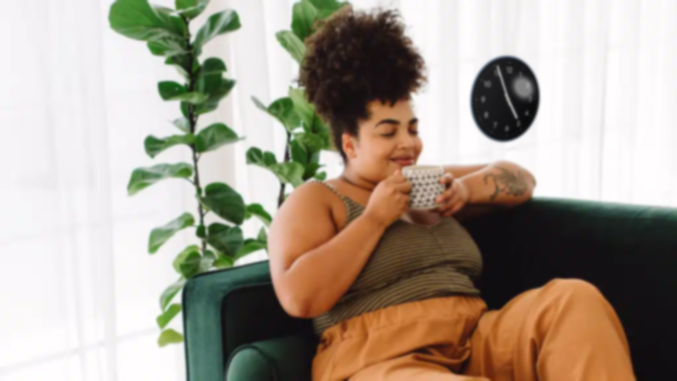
4:56
